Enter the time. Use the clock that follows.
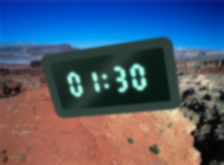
1:30
